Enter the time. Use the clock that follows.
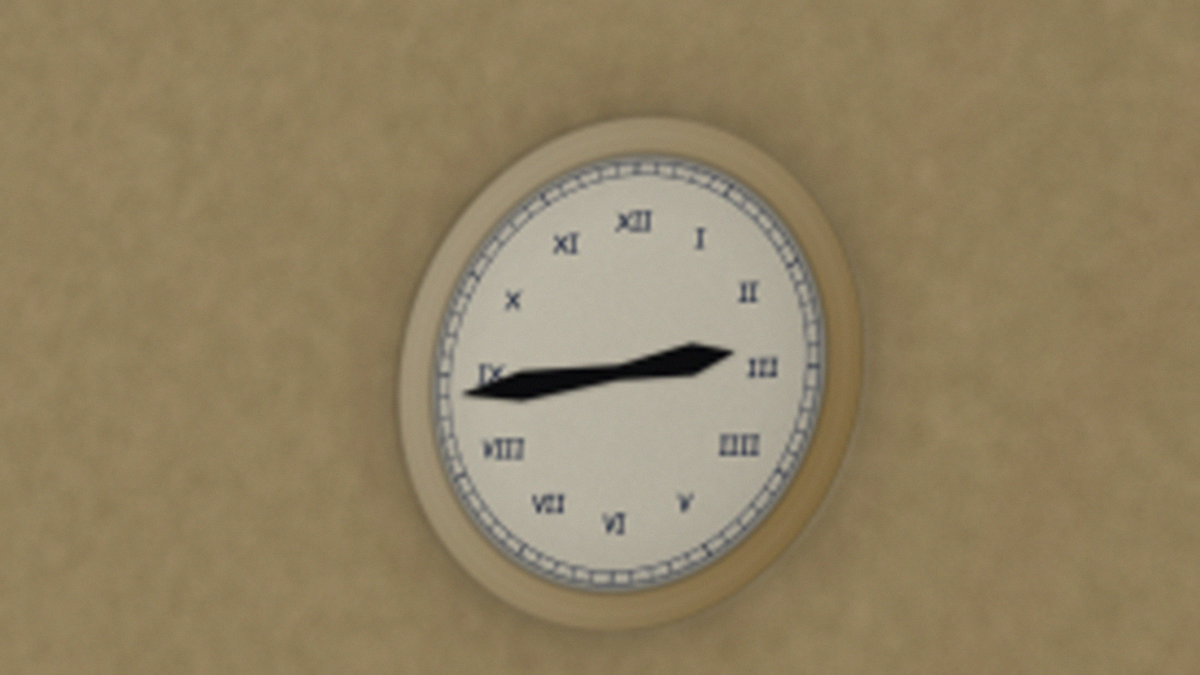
2:44
